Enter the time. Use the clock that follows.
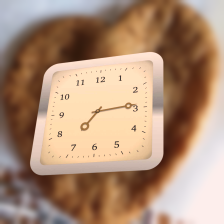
7:14
